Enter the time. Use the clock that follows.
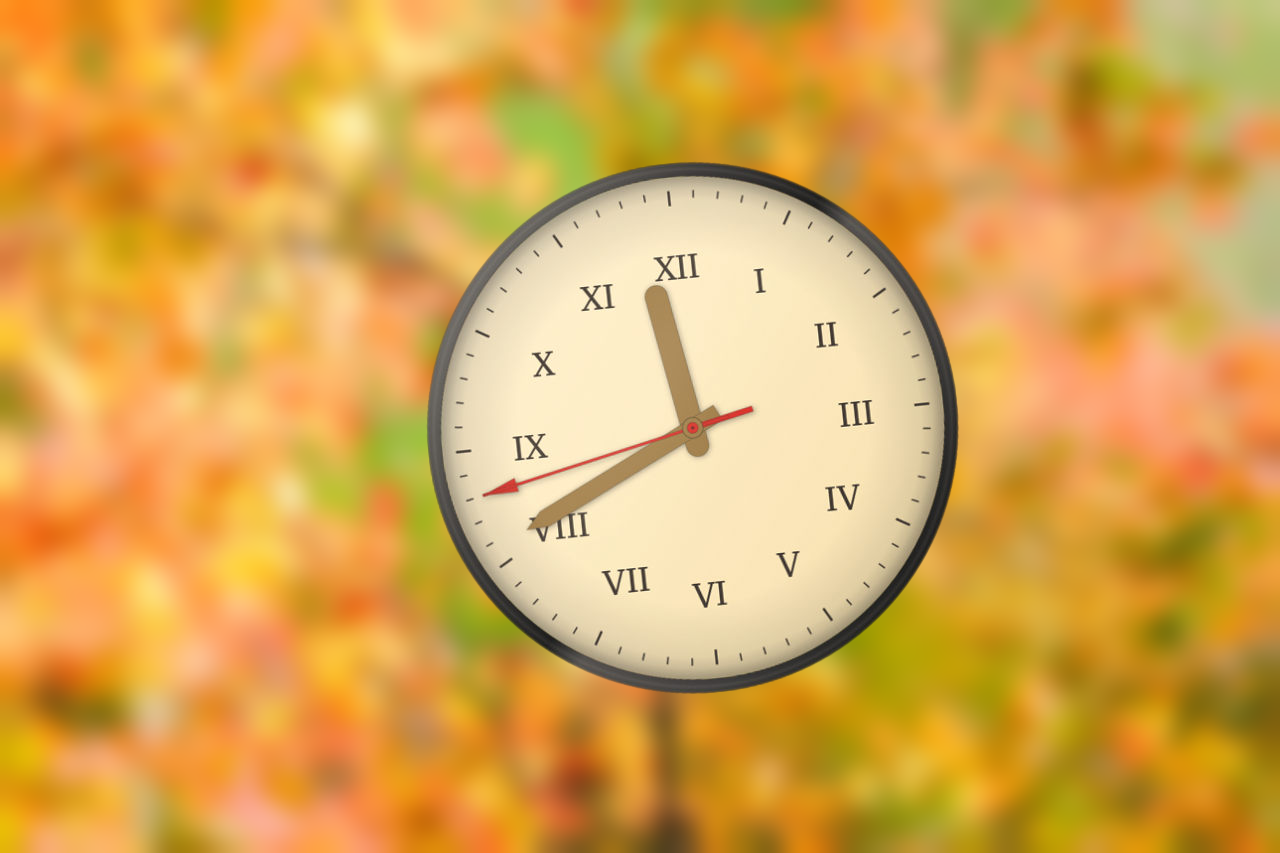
11:40:43
